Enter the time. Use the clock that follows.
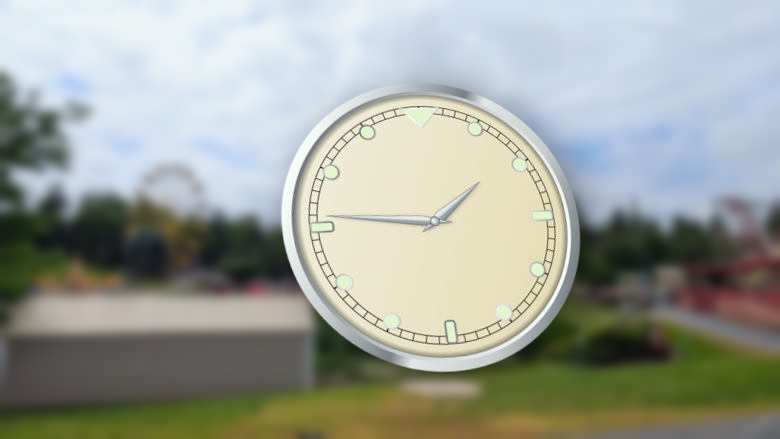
1:46
